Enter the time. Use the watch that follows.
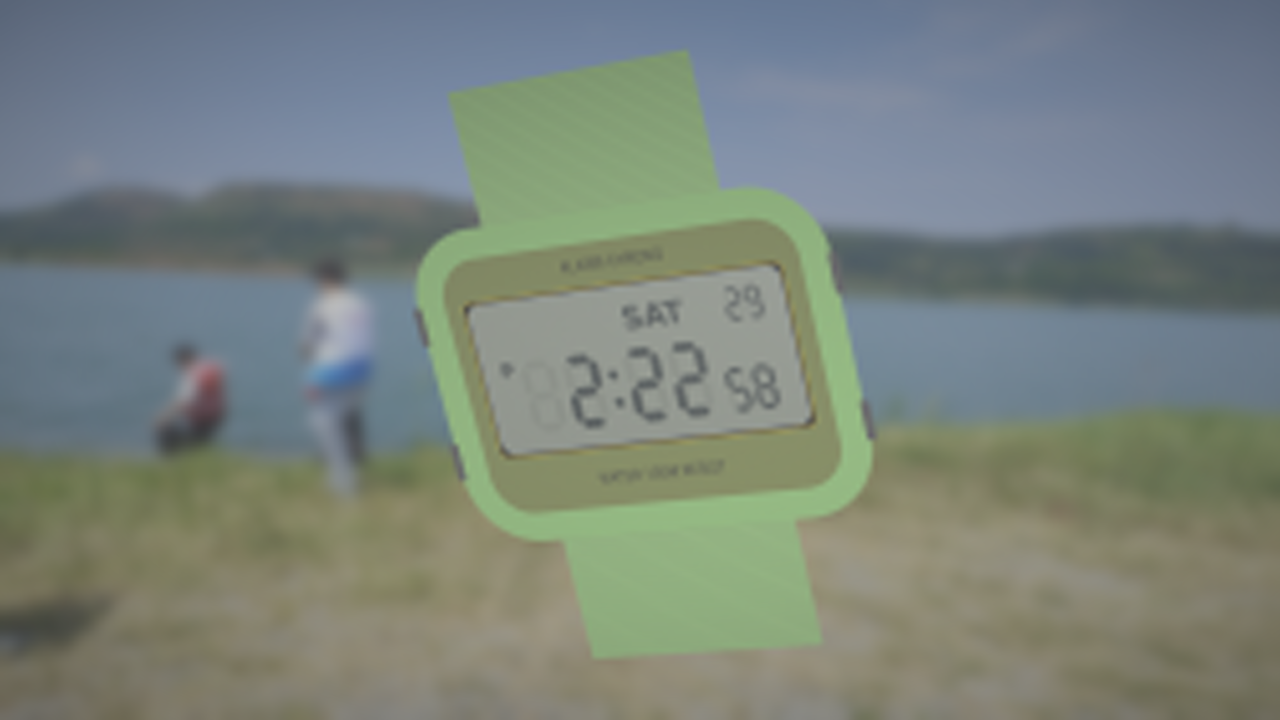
2:22:58
